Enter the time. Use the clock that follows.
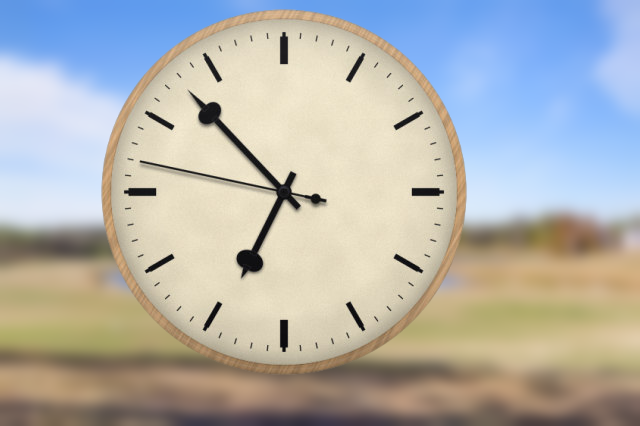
6:52:47
